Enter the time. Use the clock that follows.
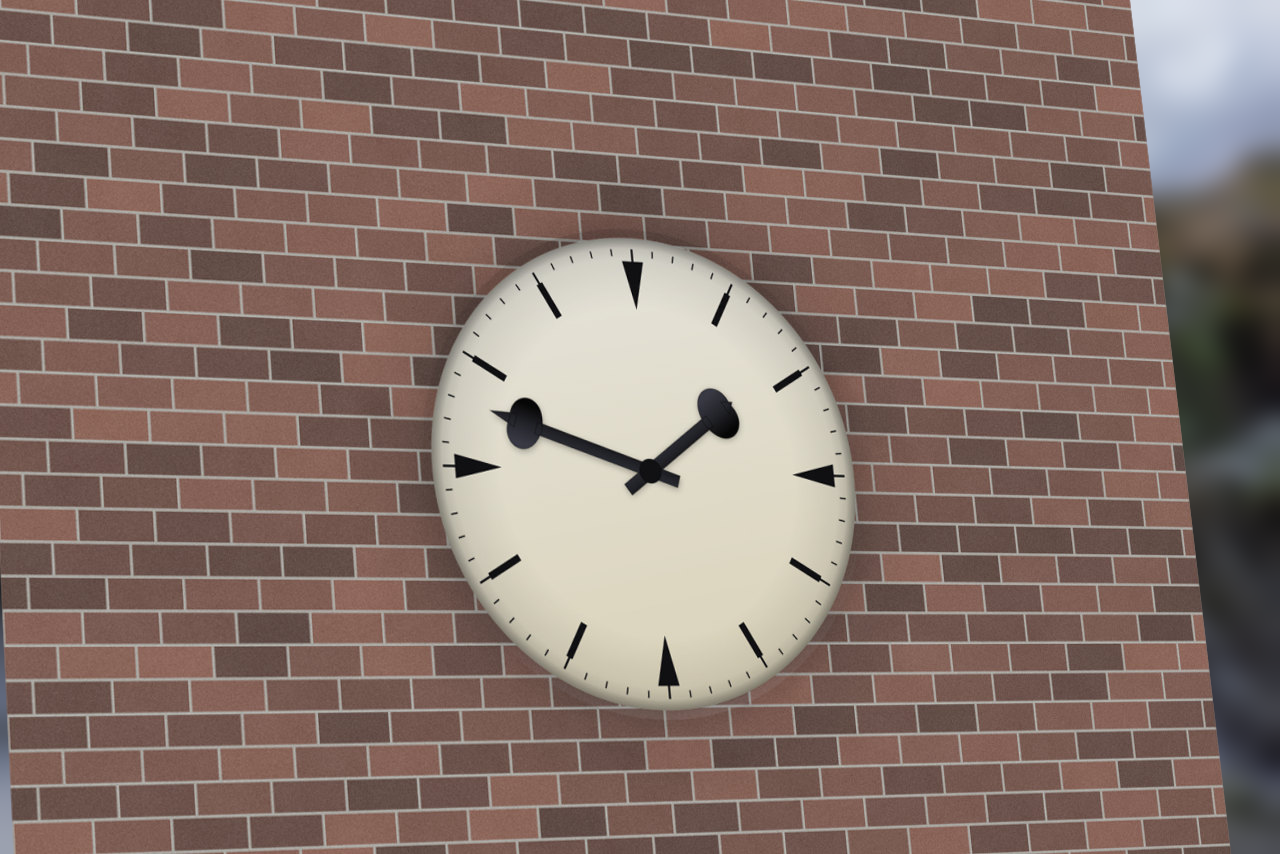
1:48
